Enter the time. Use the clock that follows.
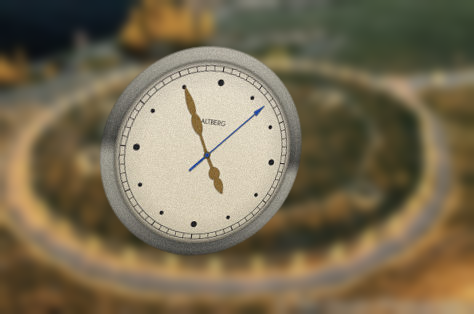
4:55:07
